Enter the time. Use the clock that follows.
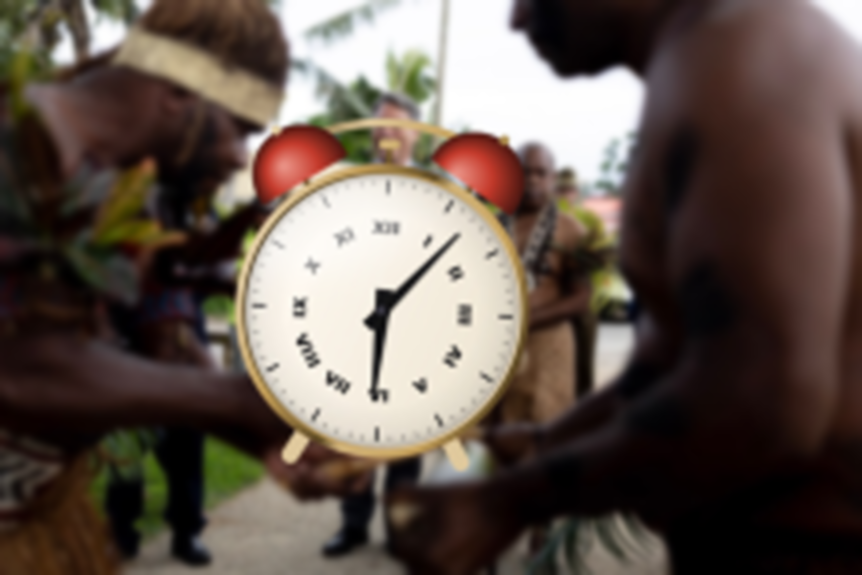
6:07
